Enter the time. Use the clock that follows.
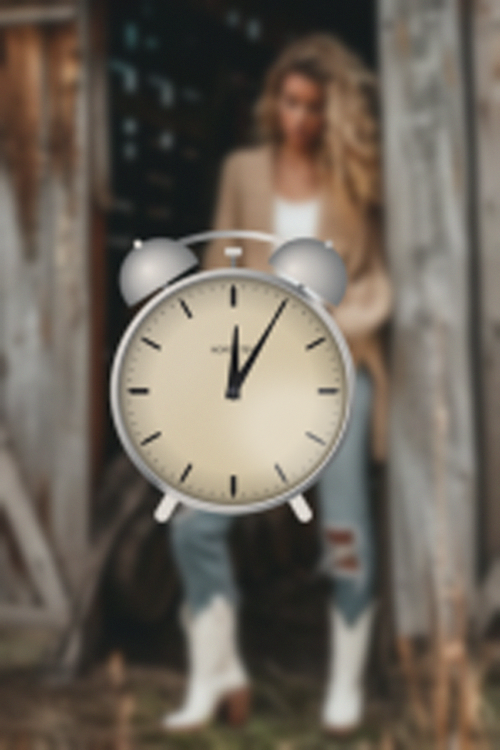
12:05
